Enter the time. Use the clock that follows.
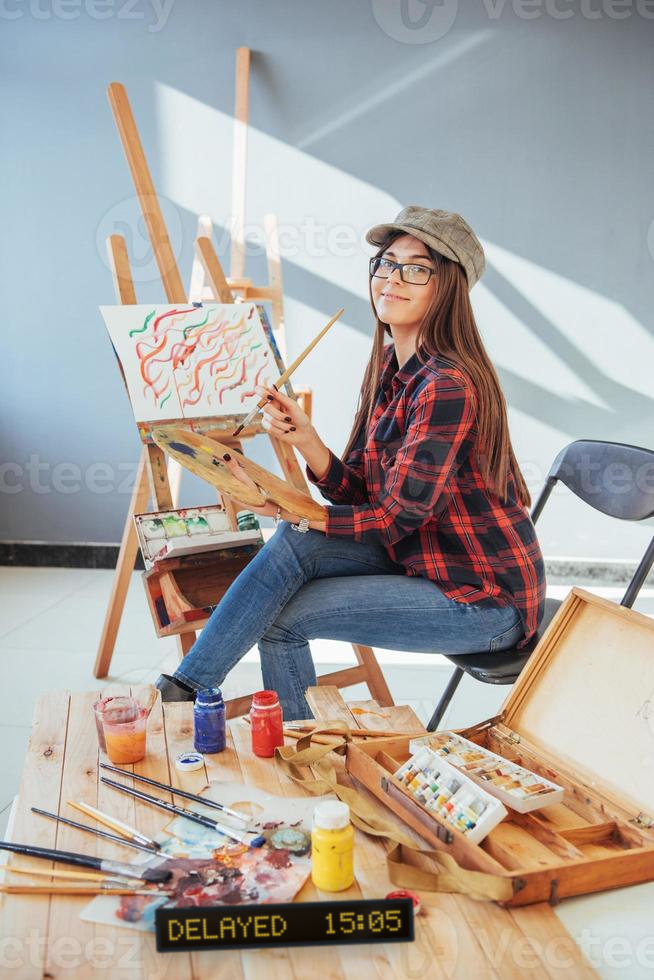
15:05
